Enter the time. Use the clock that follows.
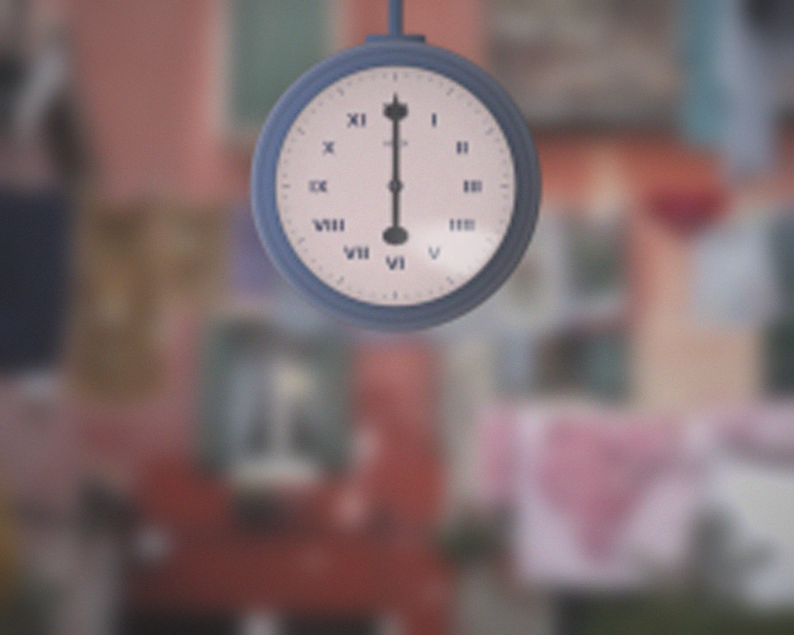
6:00
